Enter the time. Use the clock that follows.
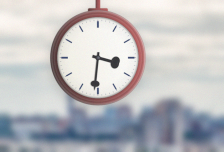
3:31
